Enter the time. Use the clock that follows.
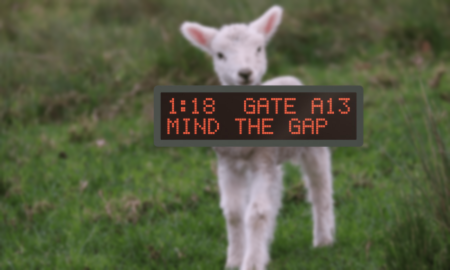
1:18
